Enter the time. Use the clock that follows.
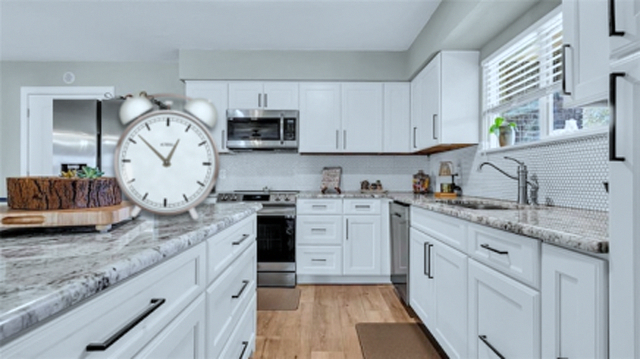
12:52
